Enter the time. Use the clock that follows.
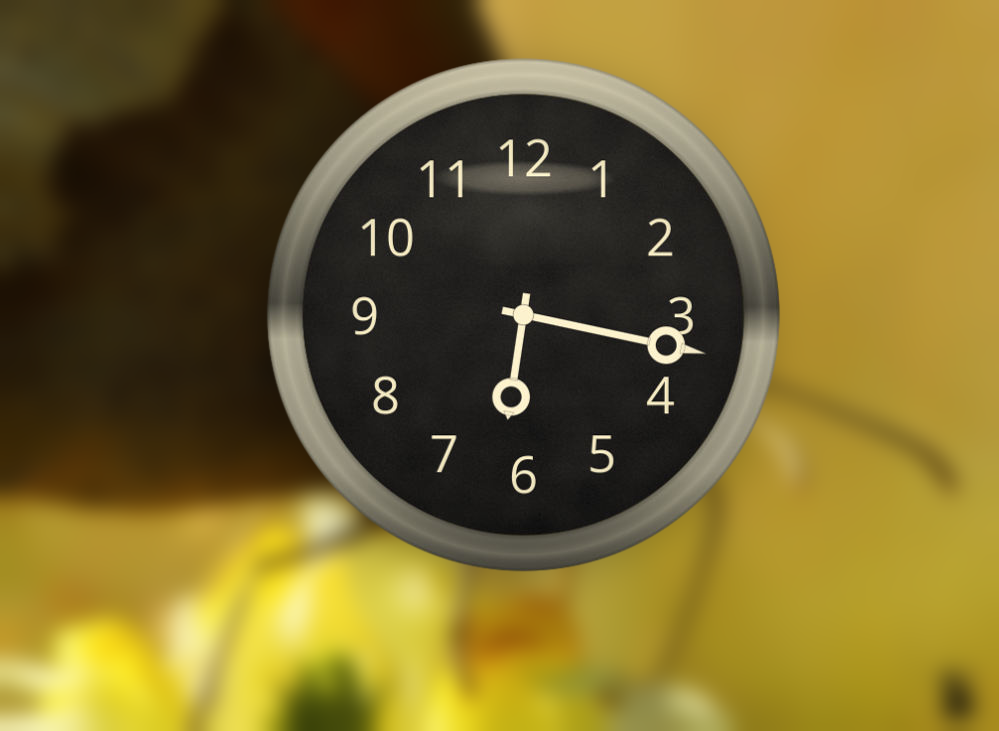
6:17
